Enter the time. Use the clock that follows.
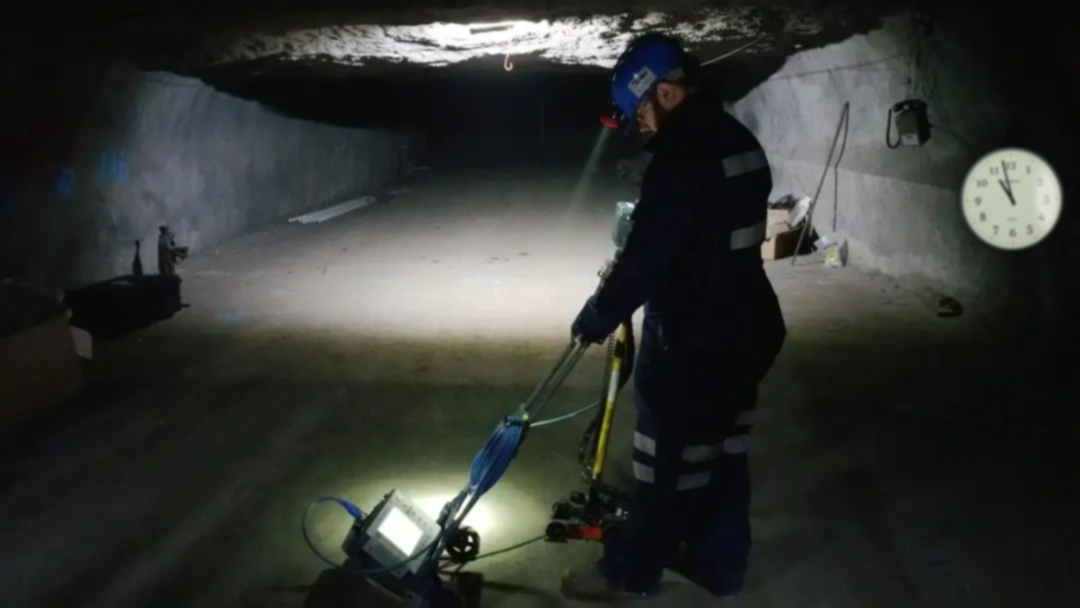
10:58
